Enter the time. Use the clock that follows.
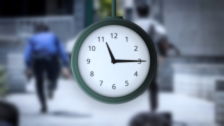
11:15
